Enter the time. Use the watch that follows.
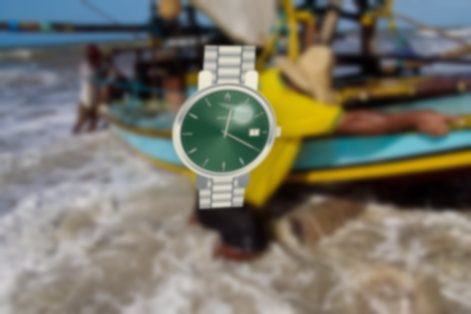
12:20
